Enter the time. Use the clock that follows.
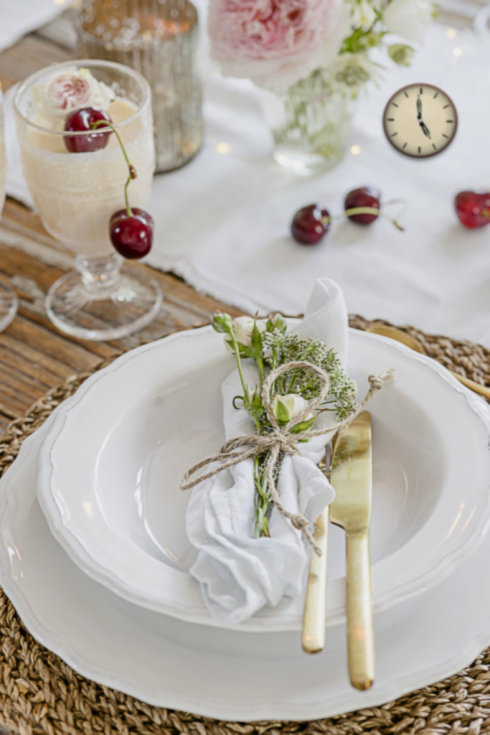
4:59
